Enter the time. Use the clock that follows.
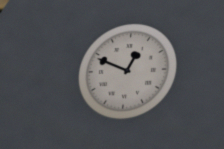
12:49
